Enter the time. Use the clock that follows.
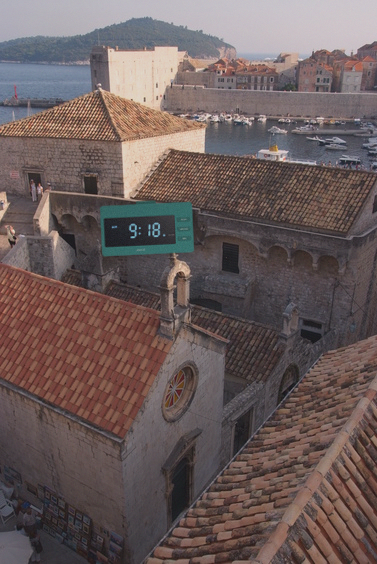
9:18
